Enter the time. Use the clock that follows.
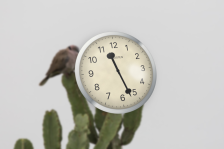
11:27
